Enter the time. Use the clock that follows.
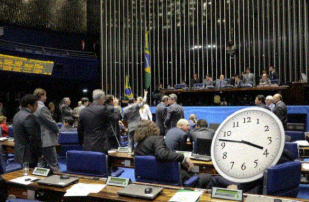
3:47
